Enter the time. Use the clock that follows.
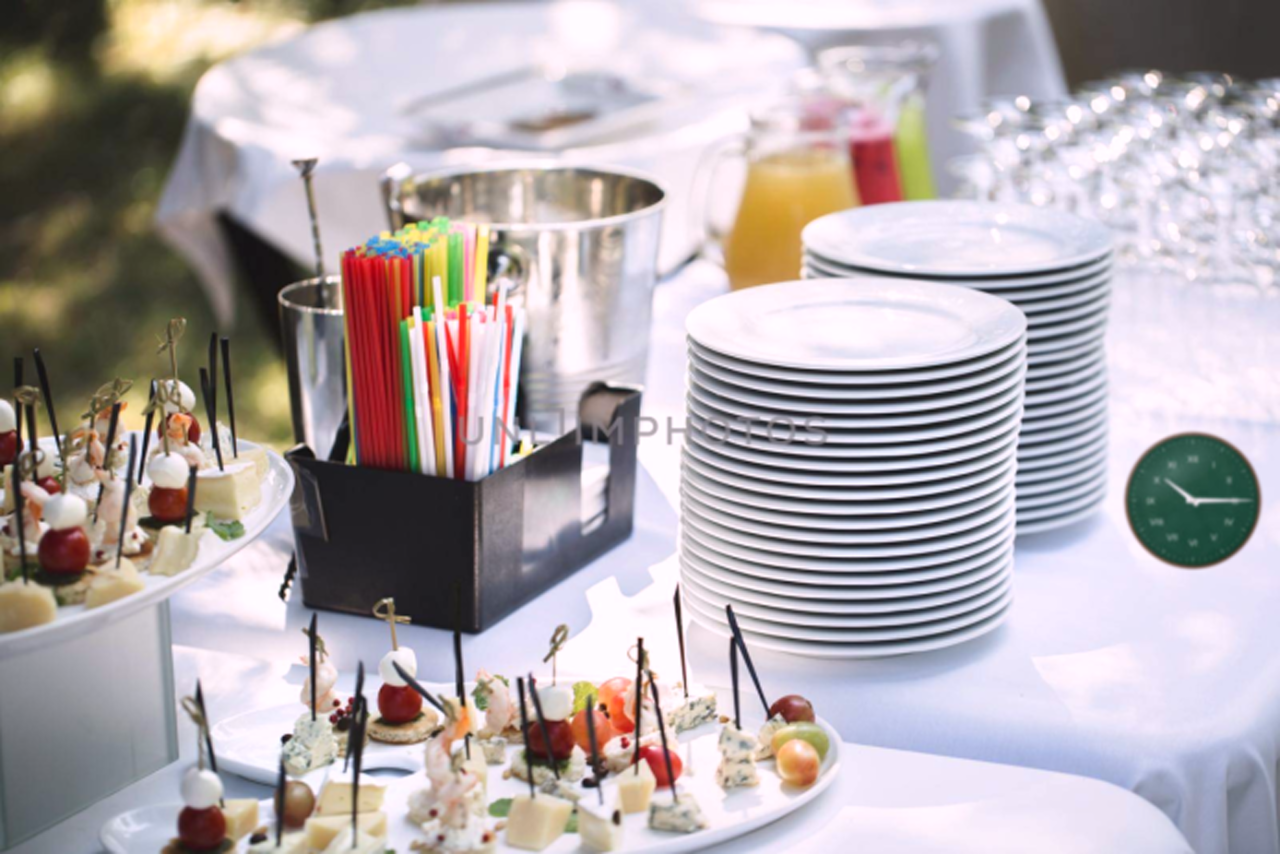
10:15
